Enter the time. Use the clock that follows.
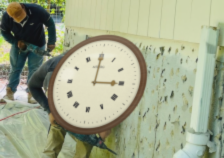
3:00
